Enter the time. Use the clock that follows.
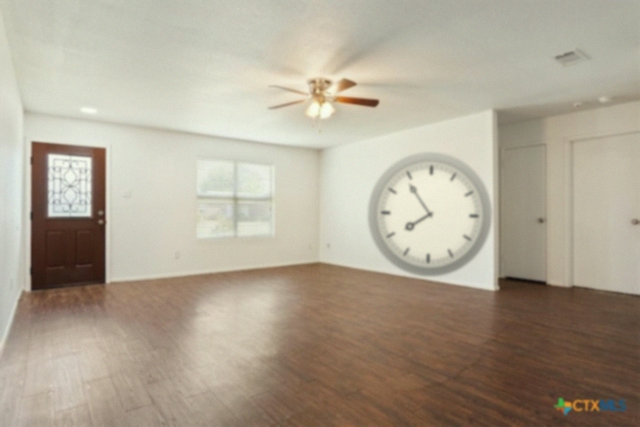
7:54
